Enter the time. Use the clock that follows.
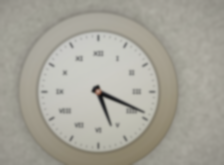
5:19
